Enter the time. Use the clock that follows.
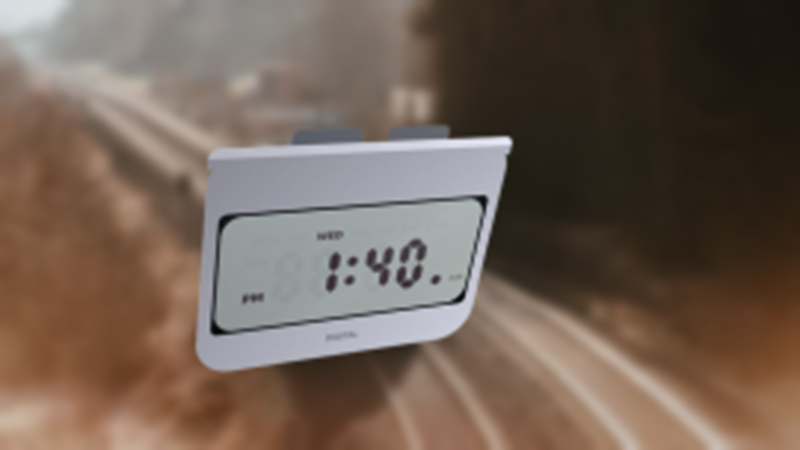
1:40
